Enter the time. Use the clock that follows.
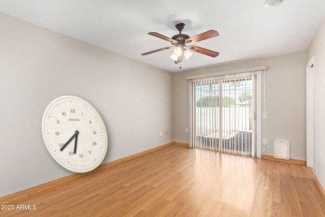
6:39
